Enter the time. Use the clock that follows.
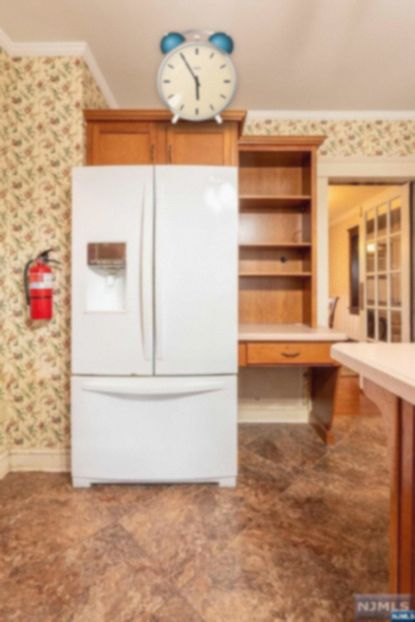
5:55
